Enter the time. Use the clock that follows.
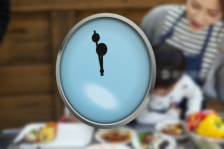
11:58
